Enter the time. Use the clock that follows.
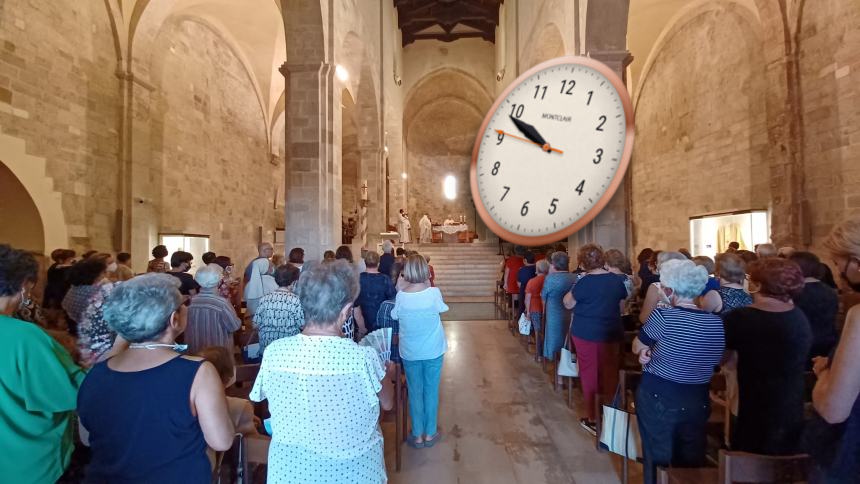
9:48:46
